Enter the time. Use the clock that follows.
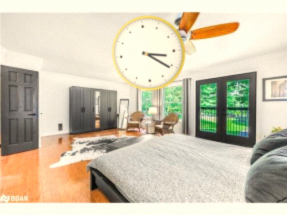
3:21
